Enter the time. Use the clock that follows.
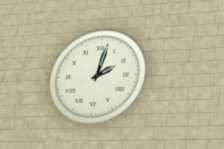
2:02
